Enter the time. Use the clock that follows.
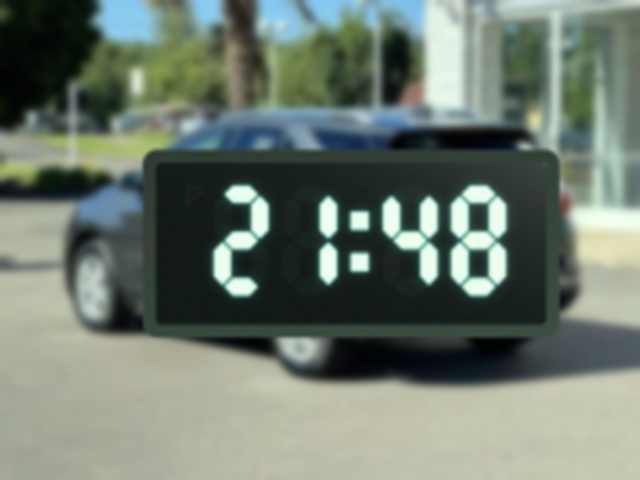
21:48
